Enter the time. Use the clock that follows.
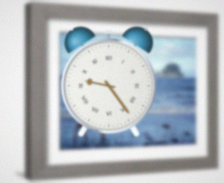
9:24
